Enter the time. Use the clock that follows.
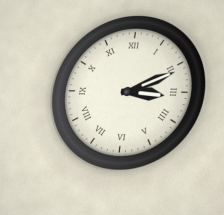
3:11
